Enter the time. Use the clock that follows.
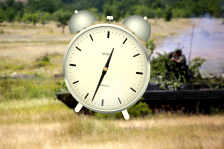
12:33
